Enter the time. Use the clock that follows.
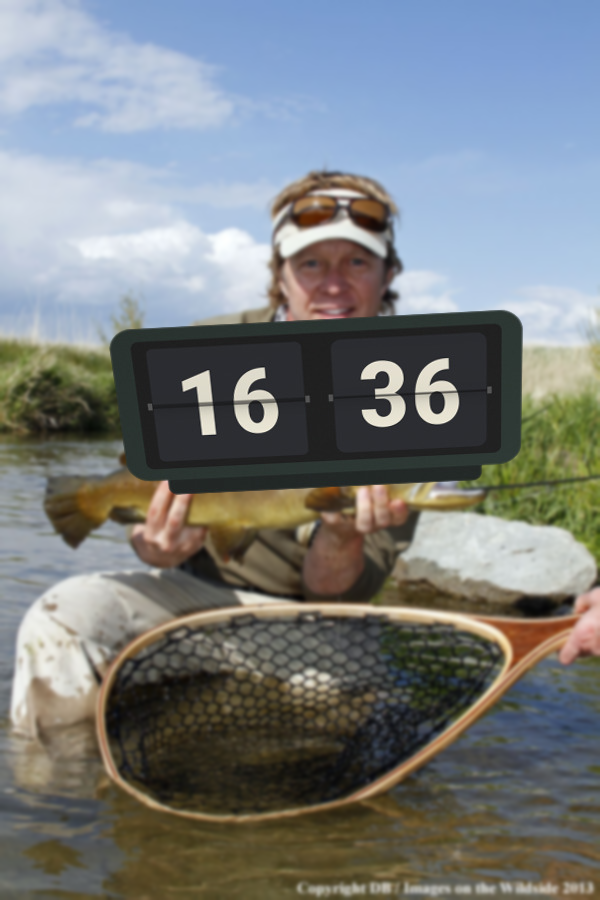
16:36
